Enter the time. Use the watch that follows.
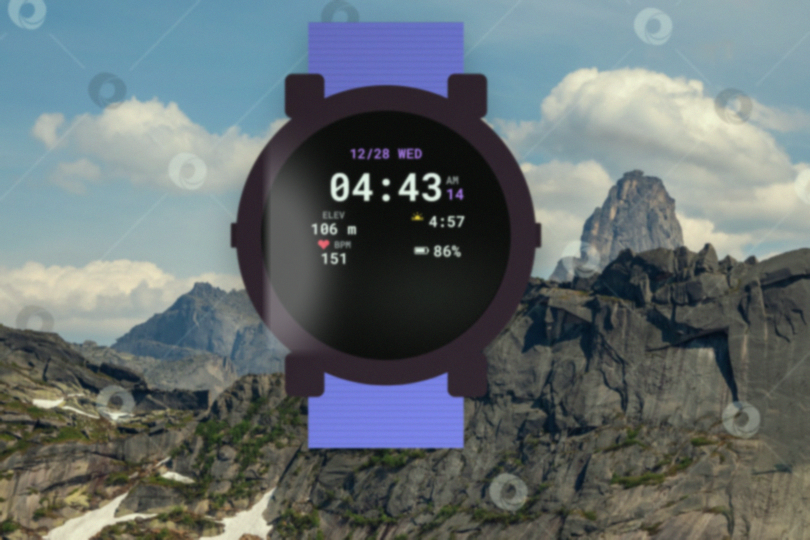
4:43:14
